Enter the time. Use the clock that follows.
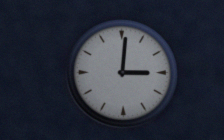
3:01
